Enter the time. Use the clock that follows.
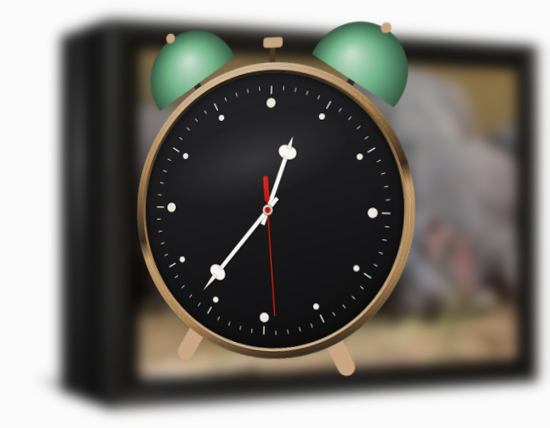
12:36:29
